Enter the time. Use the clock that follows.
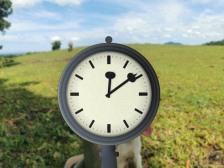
12:09
